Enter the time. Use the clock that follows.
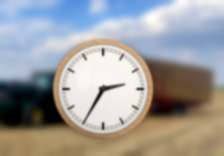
2:35
